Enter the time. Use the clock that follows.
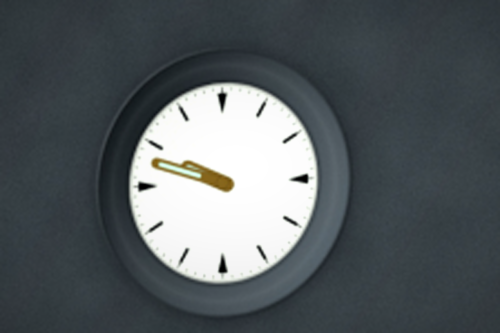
9:48
